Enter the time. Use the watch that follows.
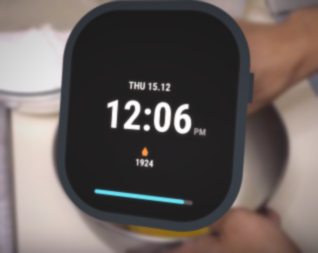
12:06
